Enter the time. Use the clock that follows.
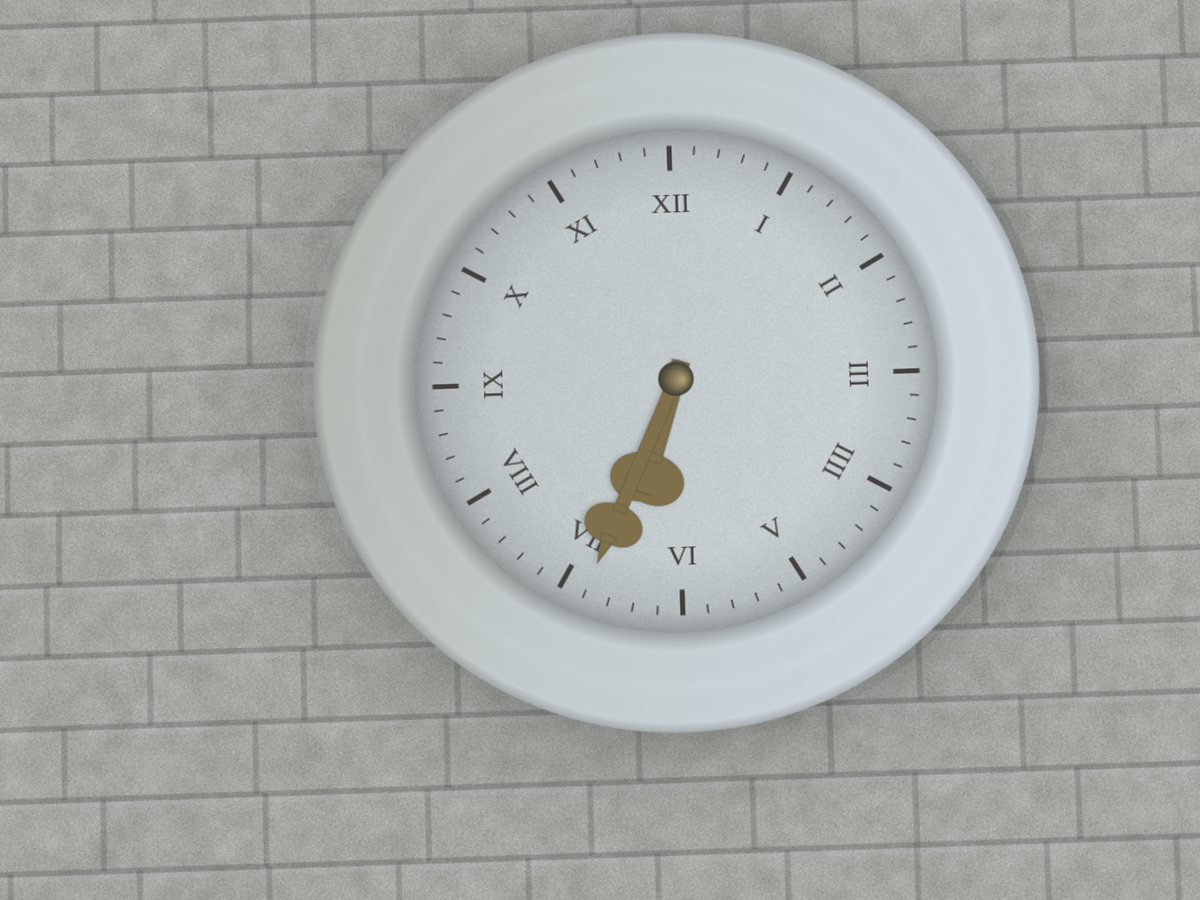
6:34
